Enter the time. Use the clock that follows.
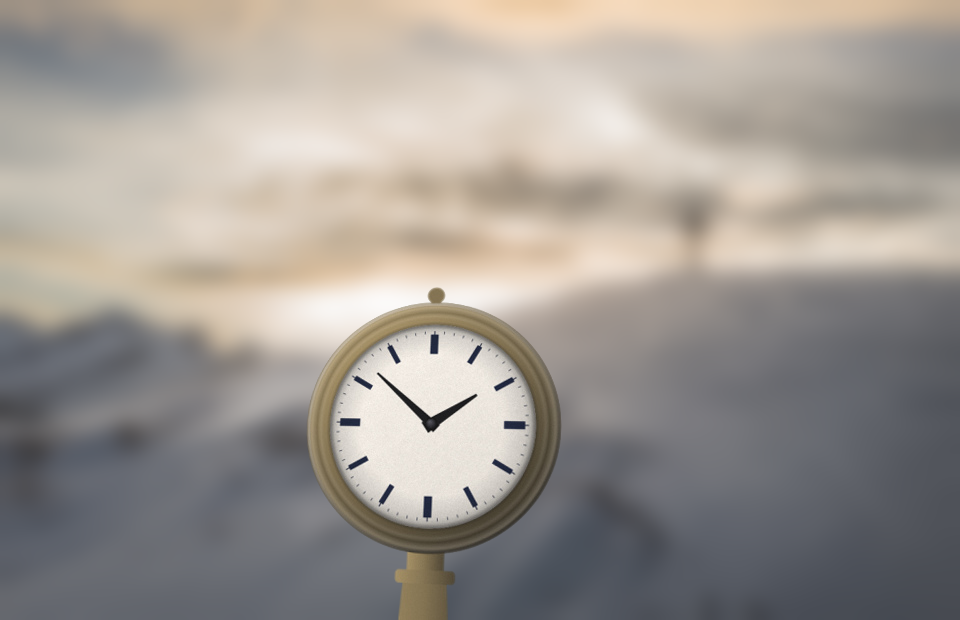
1:52
